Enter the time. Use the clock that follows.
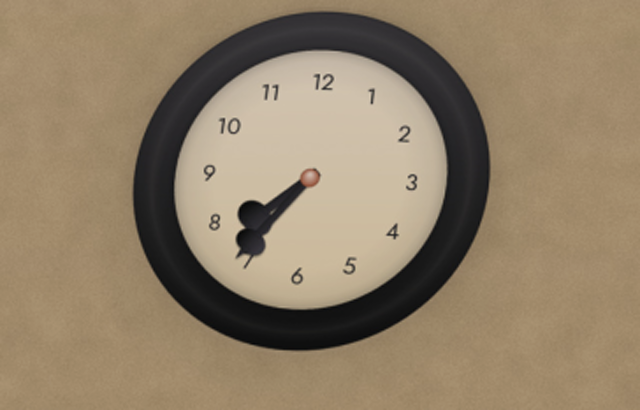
7:36
